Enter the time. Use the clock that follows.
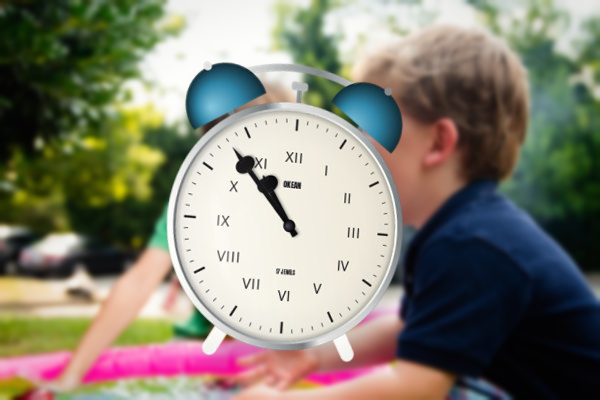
10:53
